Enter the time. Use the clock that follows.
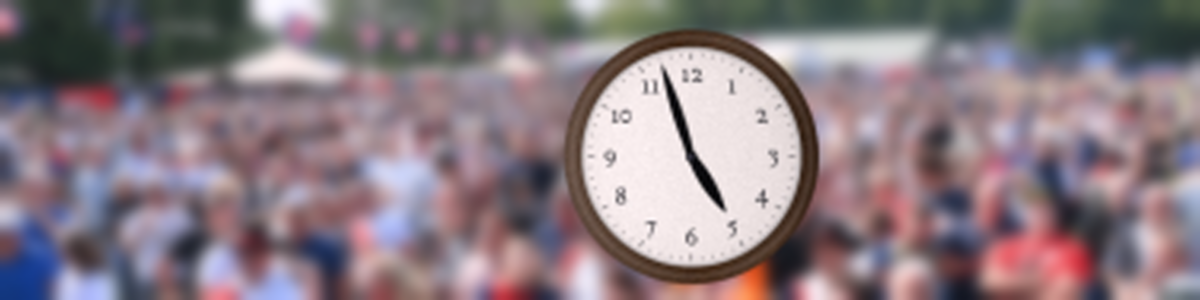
4:57
